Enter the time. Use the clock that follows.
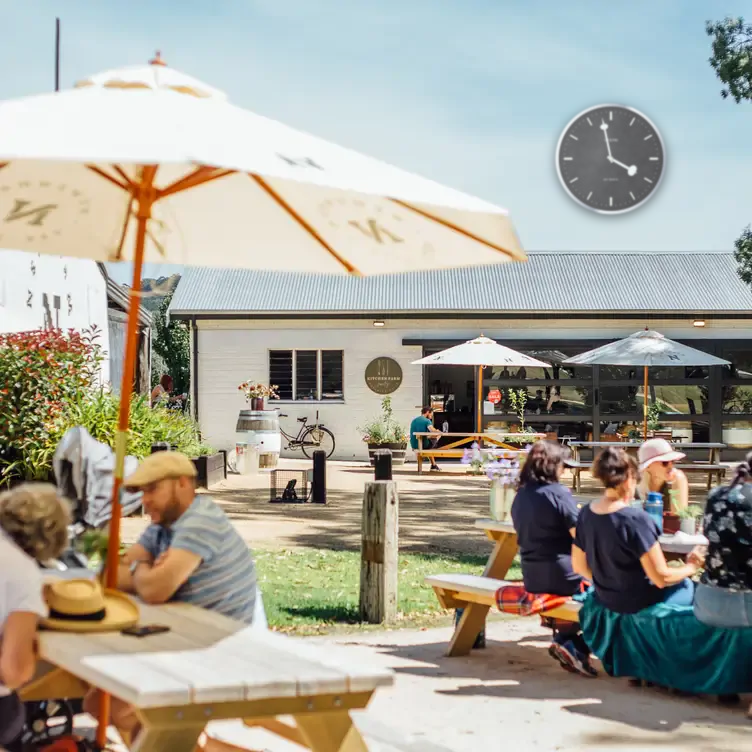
3:58
